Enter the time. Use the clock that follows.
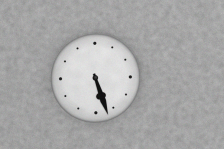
5:27
